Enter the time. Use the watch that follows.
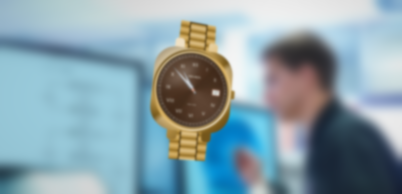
10:52
